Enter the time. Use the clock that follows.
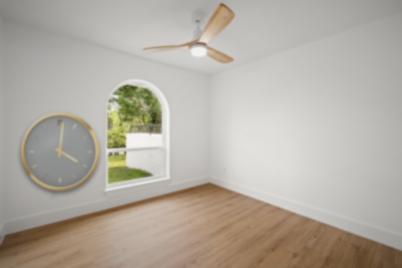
4:01
